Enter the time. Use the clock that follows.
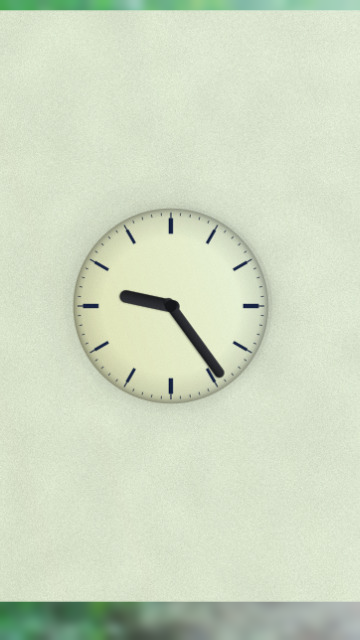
9:24
